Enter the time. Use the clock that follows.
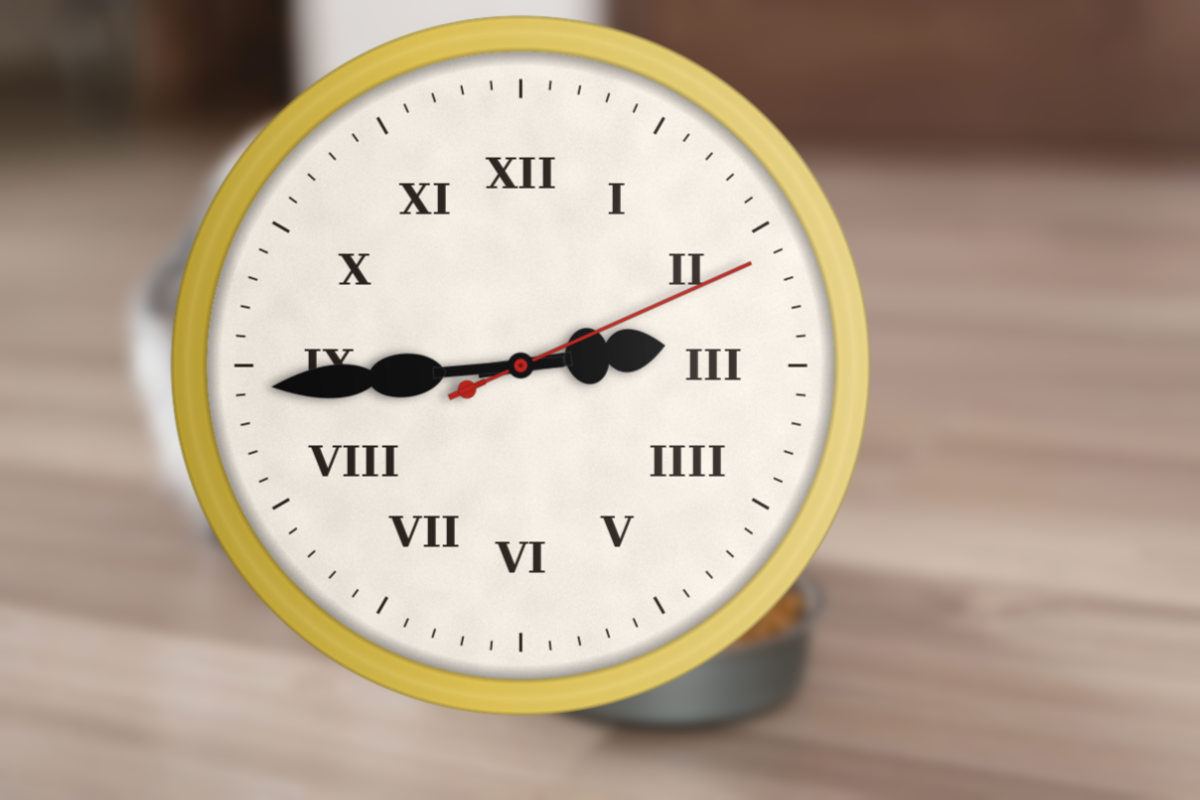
2:44:11
